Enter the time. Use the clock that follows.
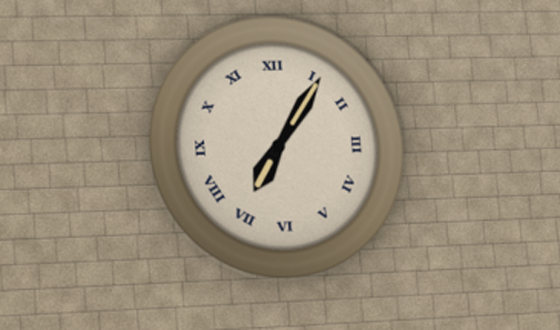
7:06
